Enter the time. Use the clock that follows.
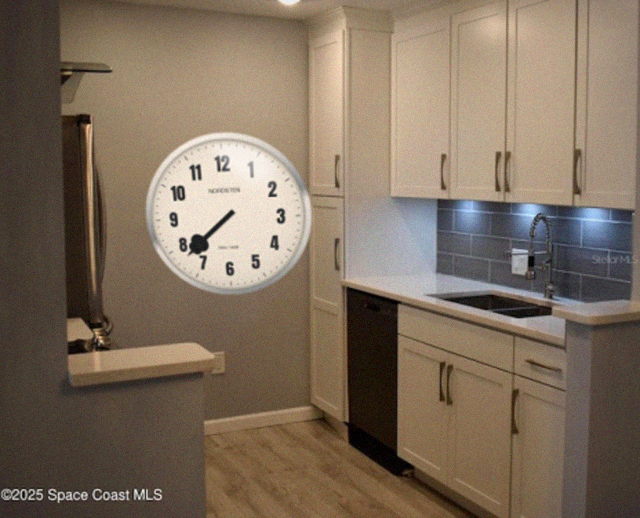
7:38
